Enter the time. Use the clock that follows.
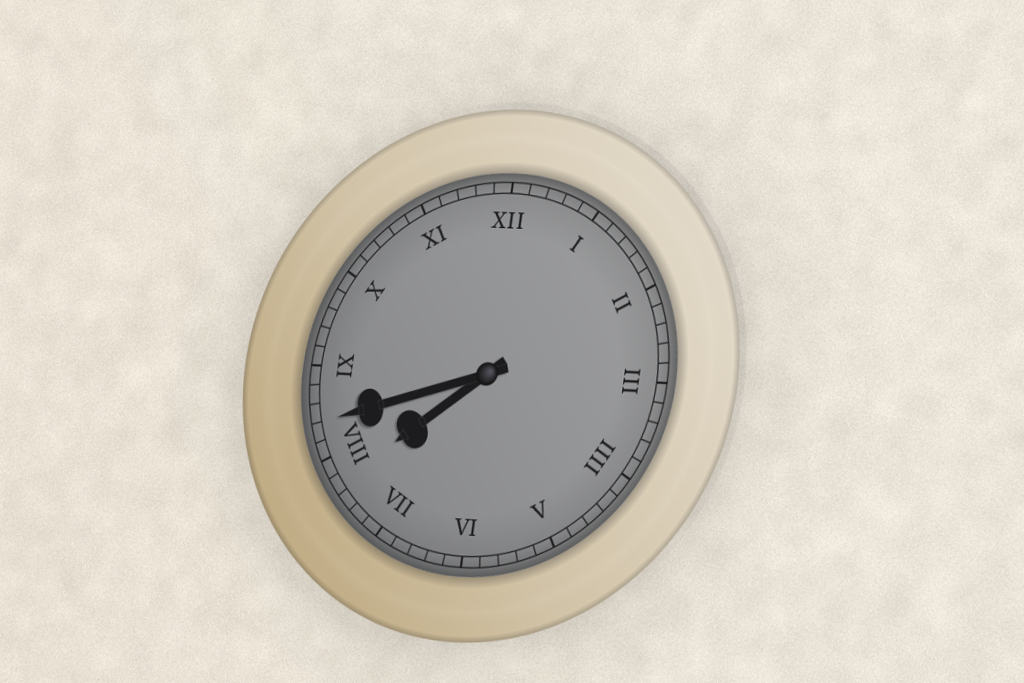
7:42
